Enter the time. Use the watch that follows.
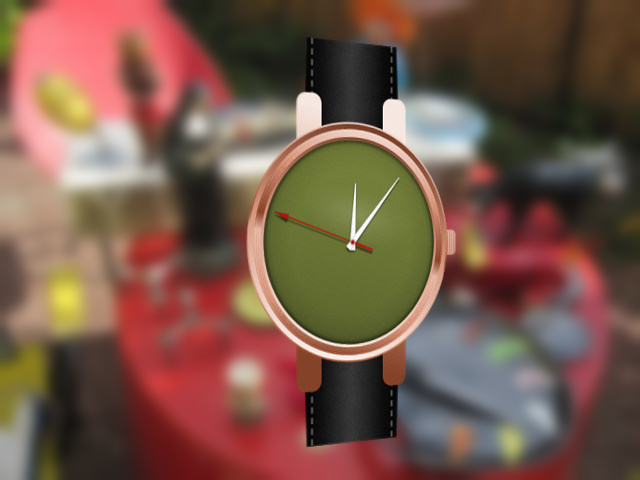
12:06:48
